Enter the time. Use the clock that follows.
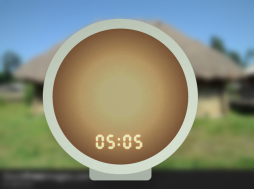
5:05
